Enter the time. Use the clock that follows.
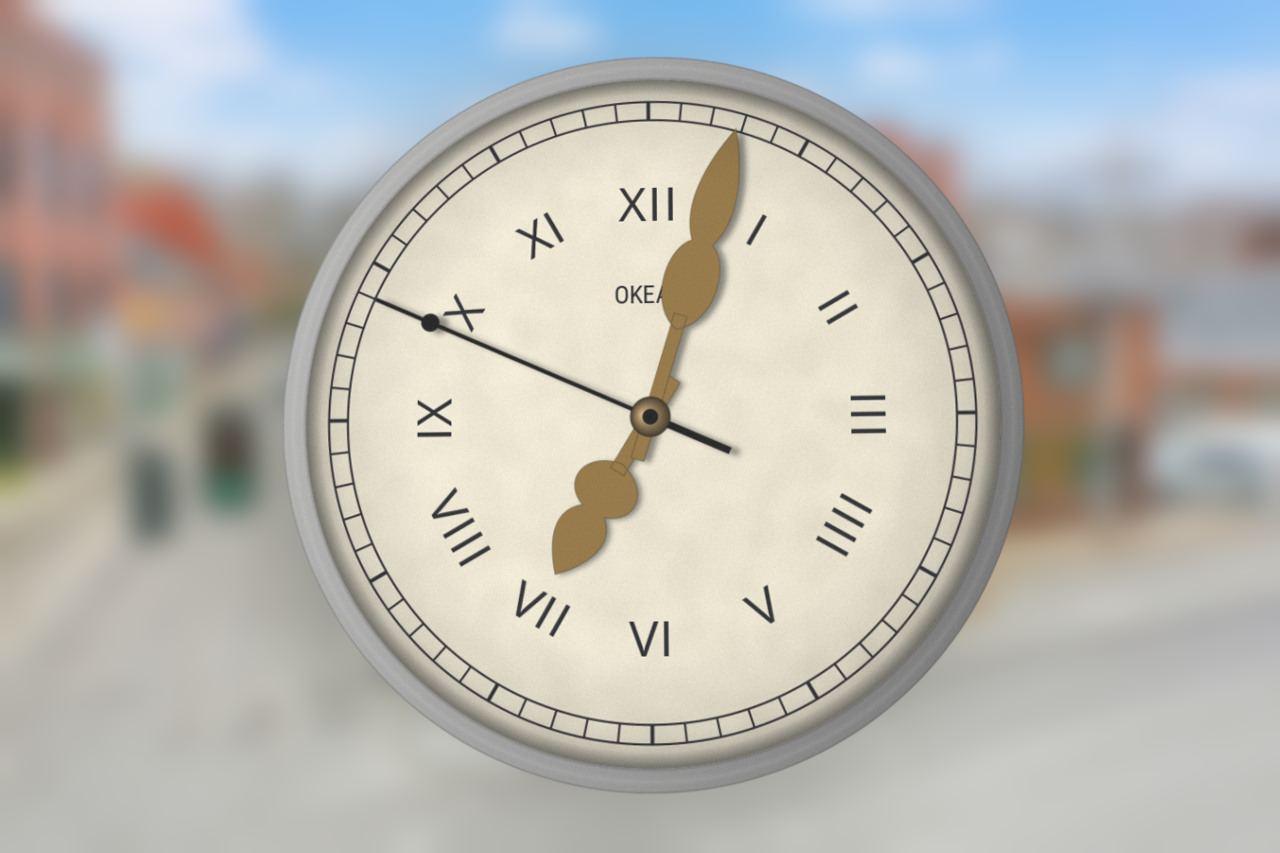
7:02:49
